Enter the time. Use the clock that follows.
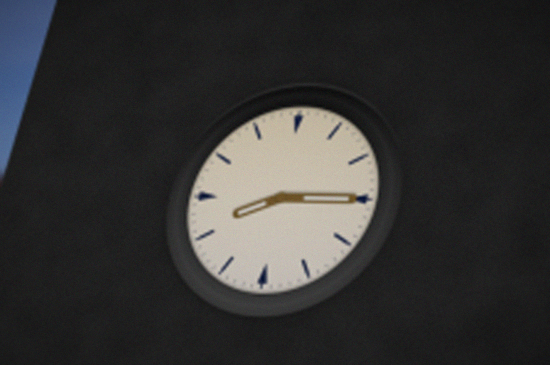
8:15
